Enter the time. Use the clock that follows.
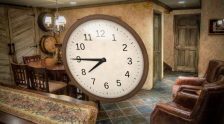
7:45
